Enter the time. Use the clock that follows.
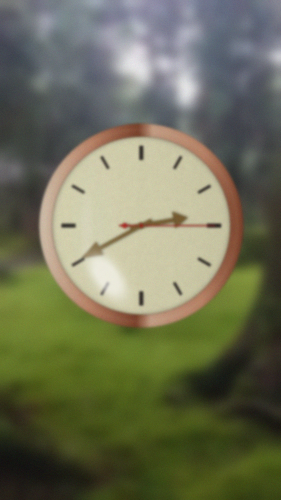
2:40:15
